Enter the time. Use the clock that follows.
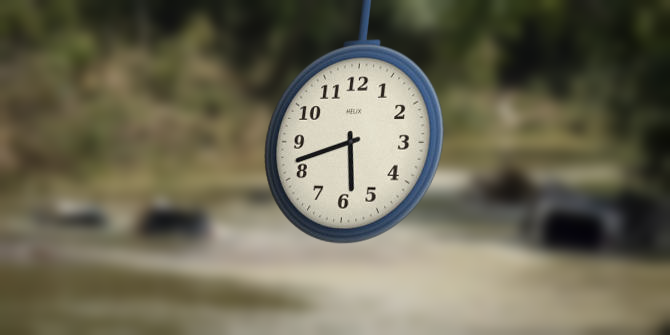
5:42
